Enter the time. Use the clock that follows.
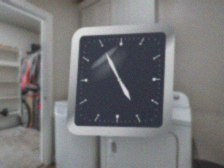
4:55
